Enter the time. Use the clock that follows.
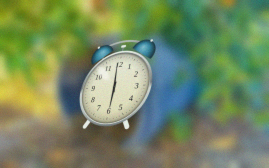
5:59
